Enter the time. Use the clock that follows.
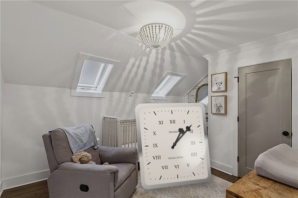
1:08
